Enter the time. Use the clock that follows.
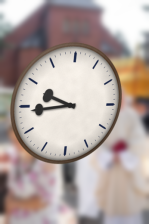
9:44
